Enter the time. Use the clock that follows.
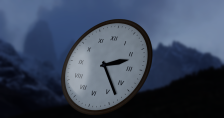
2:23
